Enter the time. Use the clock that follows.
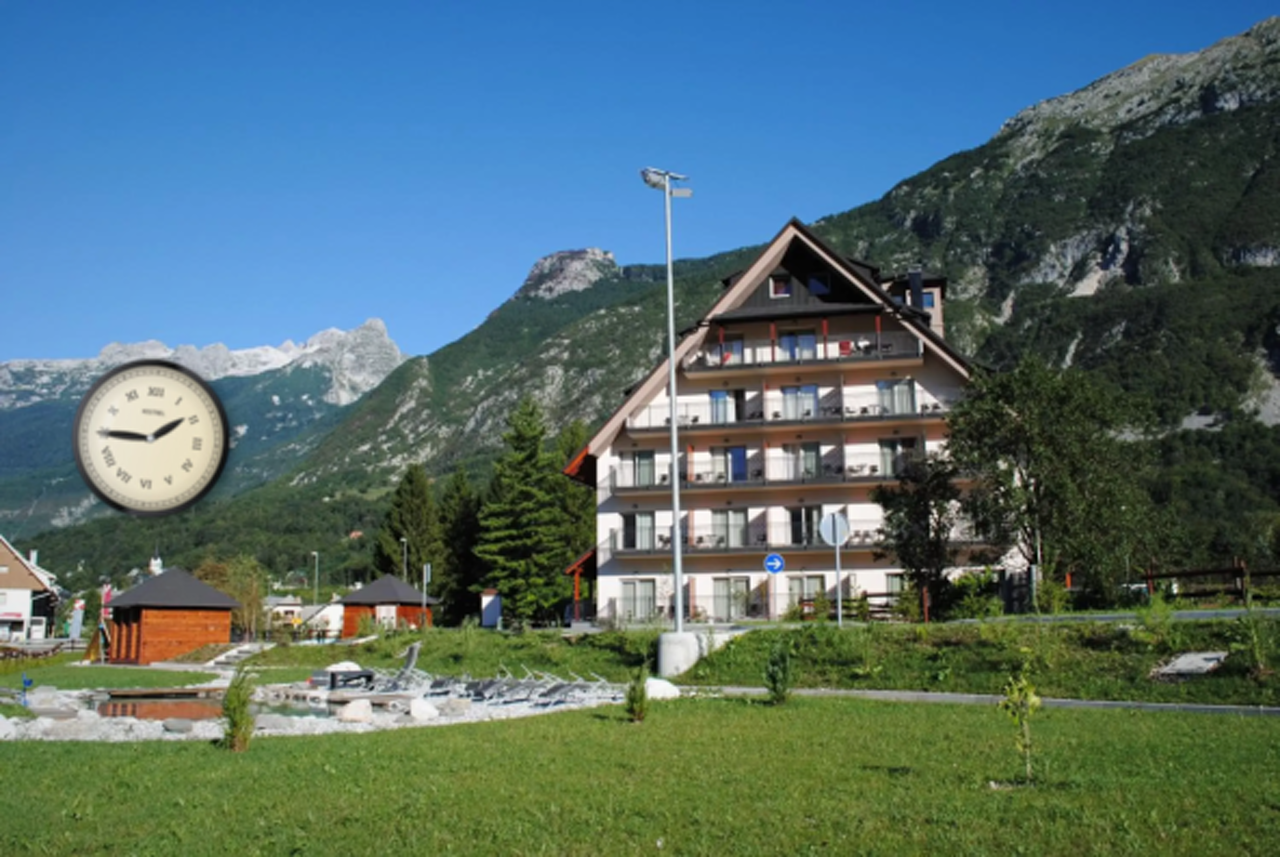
1:45
